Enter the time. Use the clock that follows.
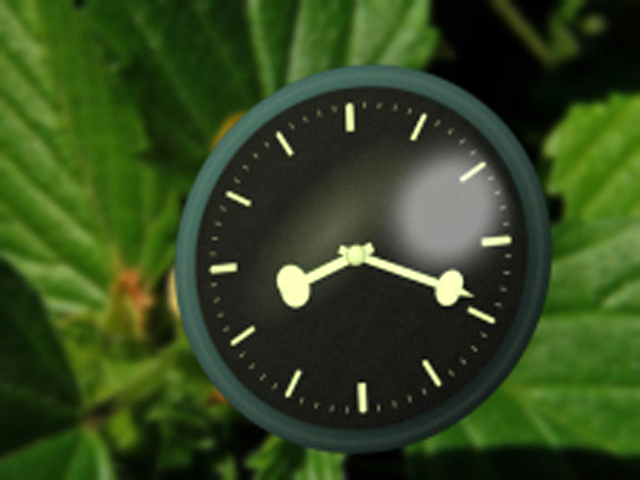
8:19
